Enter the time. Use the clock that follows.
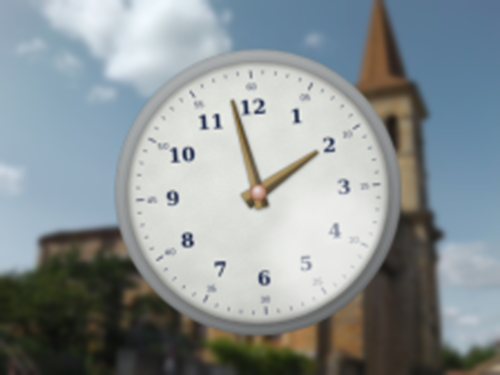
1:58
